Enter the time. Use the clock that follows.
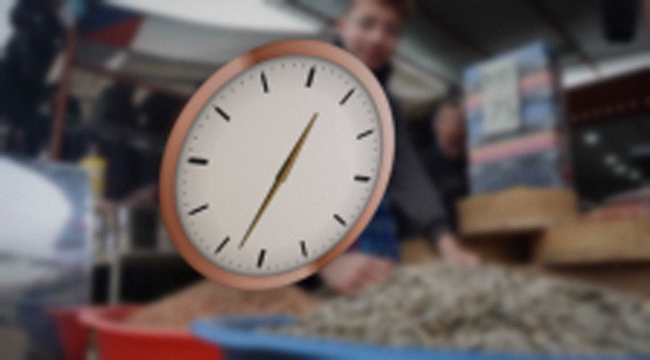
12:33
